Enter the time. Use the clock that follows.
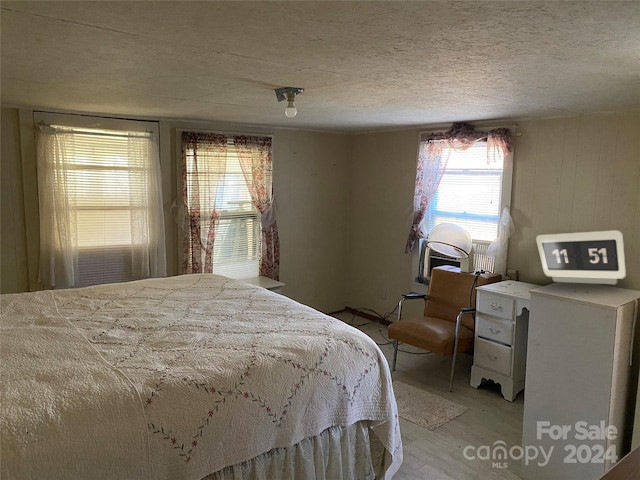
11:51
